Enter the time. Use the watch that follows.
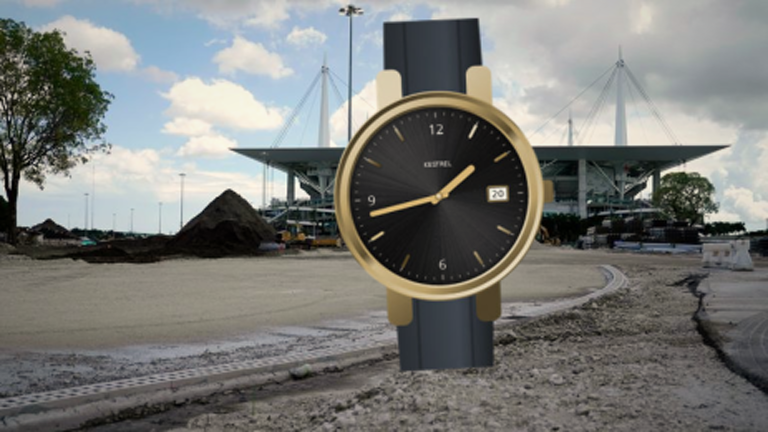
1:43
